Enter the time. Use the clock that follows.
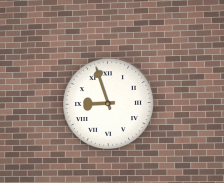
8:57
